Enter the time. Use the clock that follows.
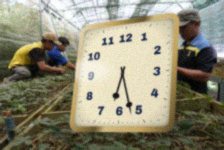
6:27
